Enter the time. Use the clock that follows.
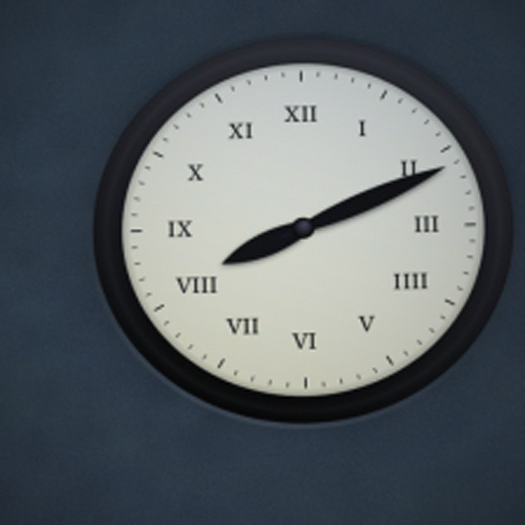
8:11
